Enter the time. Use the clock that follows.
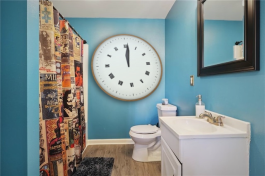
12:01
